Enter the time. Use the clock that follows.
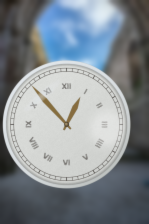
12:53
